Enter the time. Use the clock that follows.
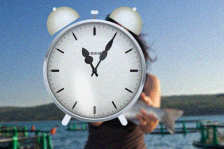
11:05
